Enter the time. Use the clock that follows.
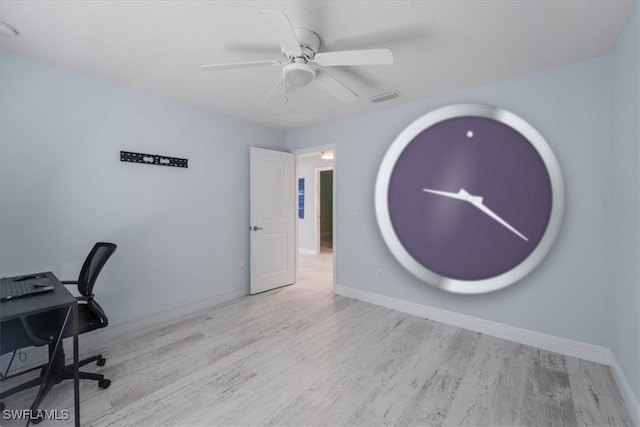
9:21
